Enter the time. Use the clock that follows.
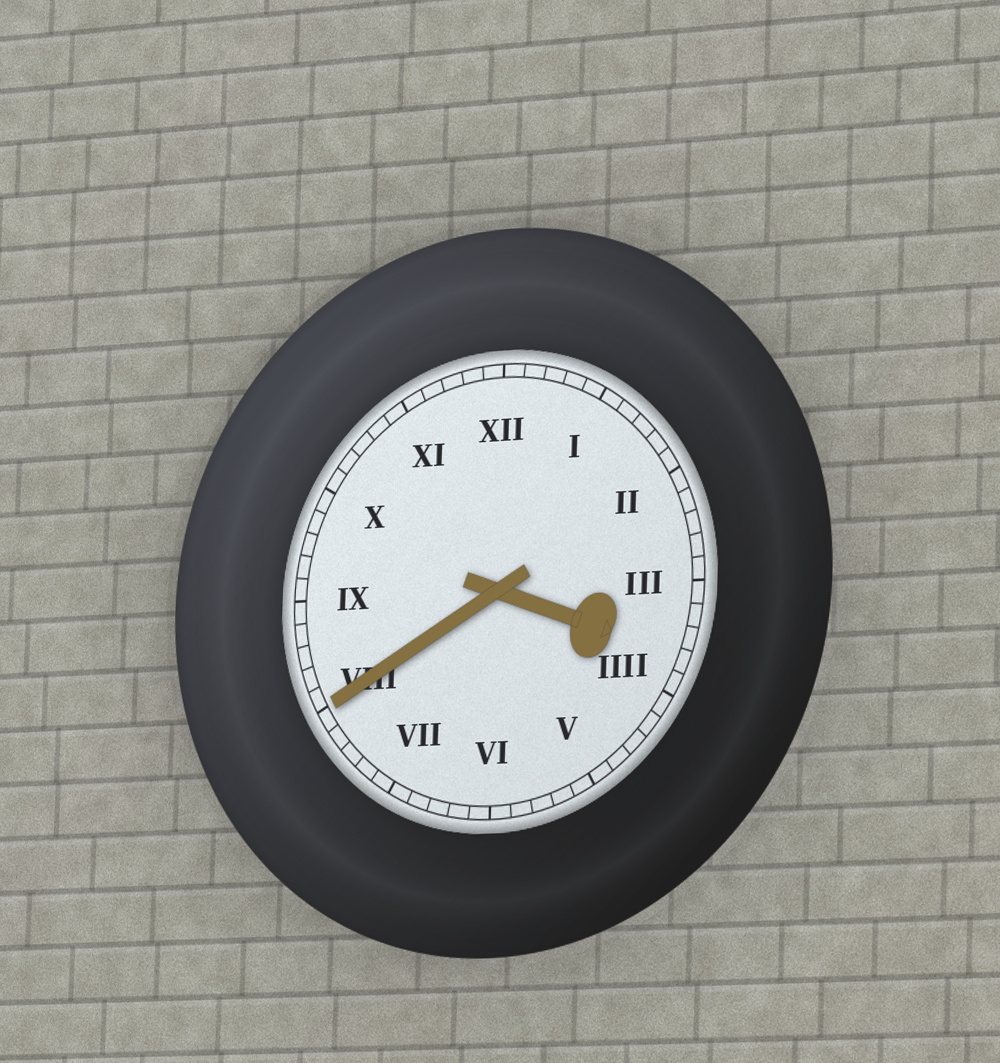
3:40
